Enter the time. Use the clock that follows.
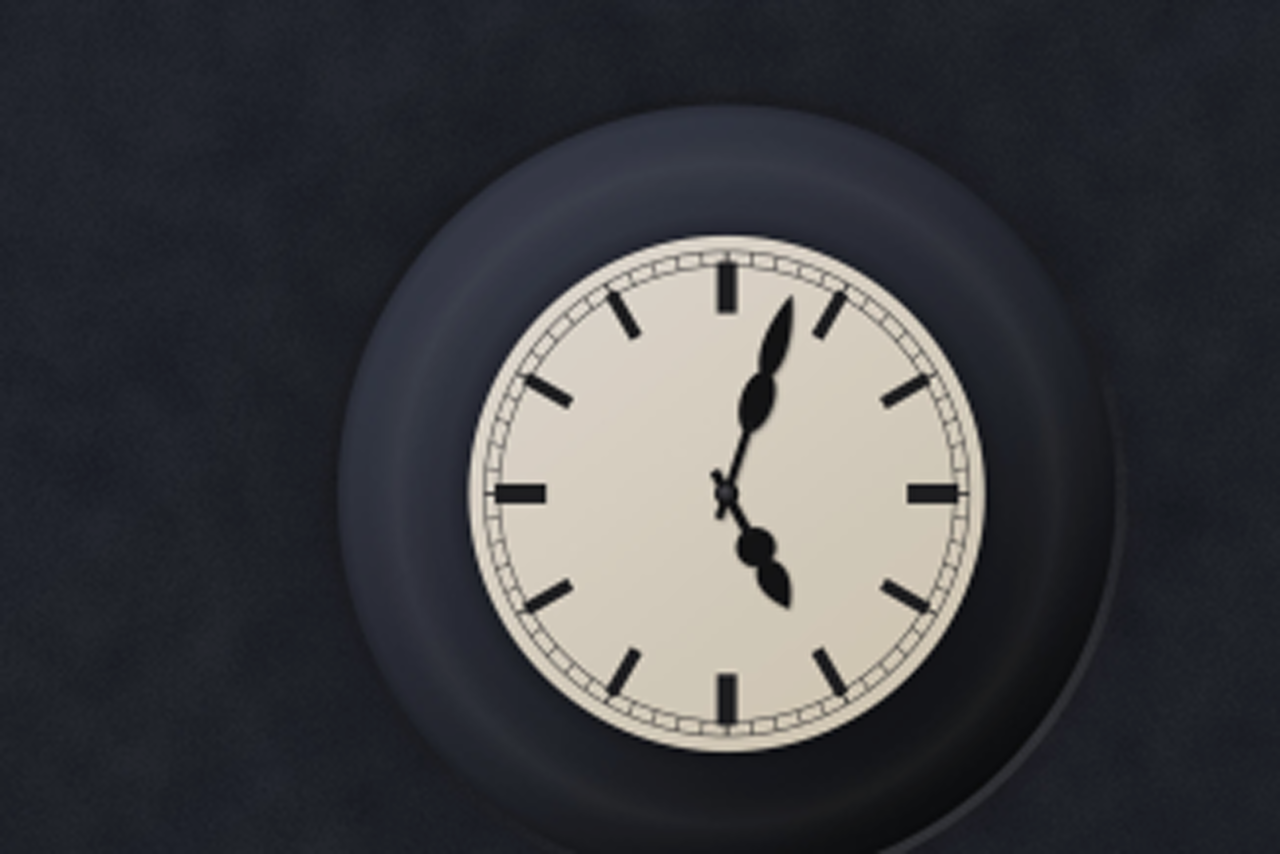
5:03
